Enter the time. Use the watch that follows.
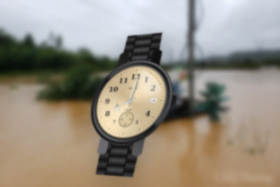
8:01
